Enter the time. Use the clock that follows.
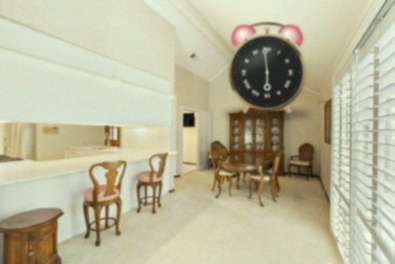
5:59
